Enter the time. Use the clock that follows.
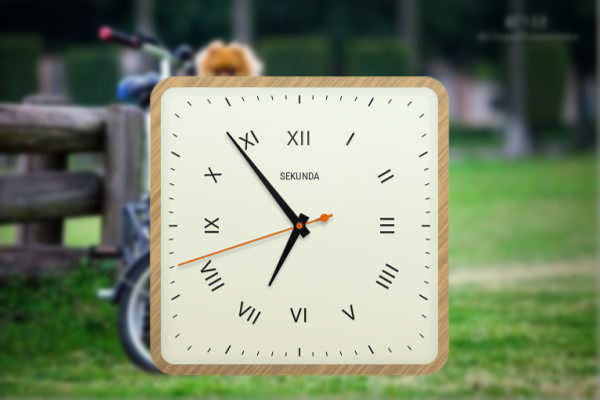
6:53:42
